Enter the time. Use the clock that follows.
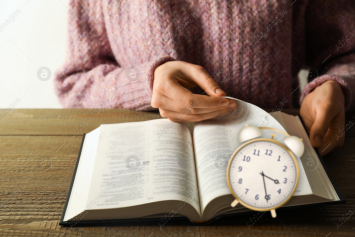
3:26
